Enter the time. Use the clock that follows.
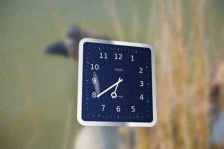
6:39
